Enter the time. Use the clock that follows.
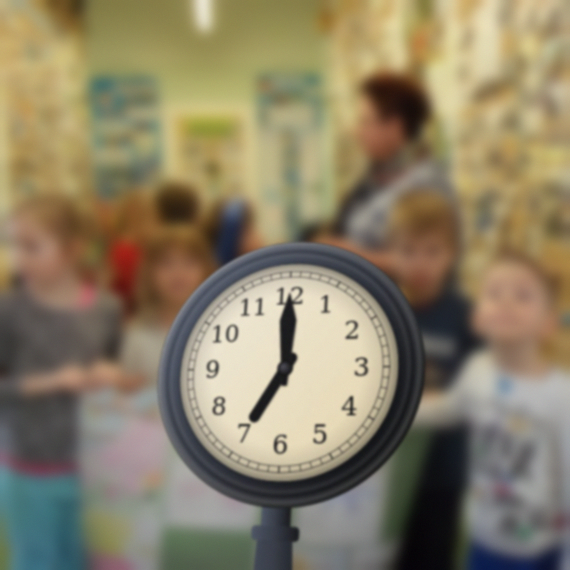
7:00
